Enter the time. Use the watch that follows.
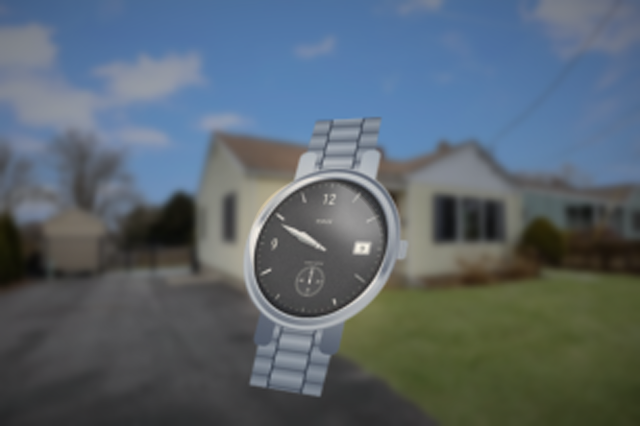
9:49
